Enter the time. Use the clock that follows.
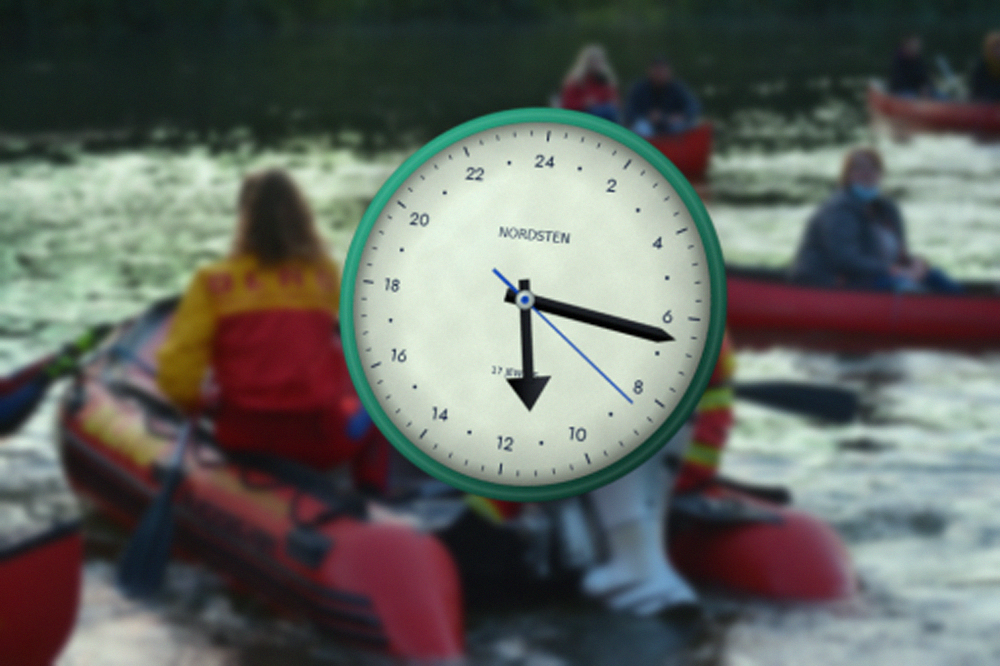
11:16:21
